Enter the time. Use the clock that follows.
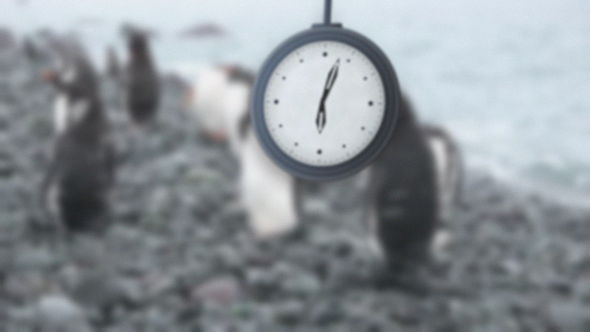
6:03
